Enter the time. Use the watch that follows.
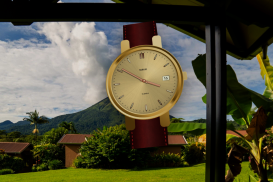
3:51
